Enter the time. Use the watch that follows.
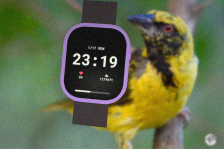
23:19
